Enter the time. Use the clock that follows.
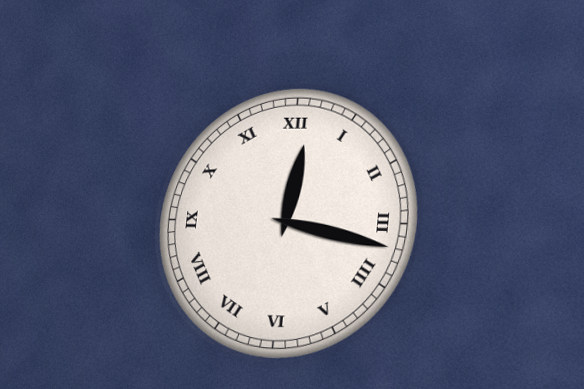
12:17
